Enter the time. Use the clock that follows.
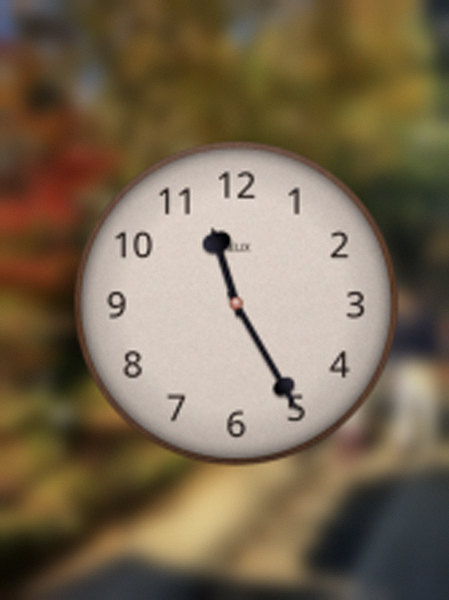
11:25
